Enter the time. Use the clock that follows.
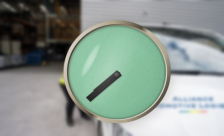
7:38
